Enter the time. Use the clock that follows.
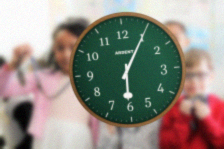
6:05
